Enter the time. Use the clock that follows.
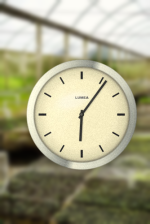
6:06
